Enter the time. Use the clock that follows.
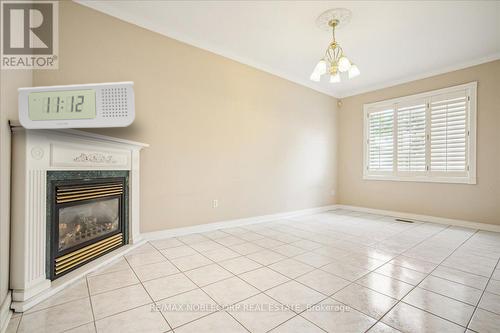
11:12
